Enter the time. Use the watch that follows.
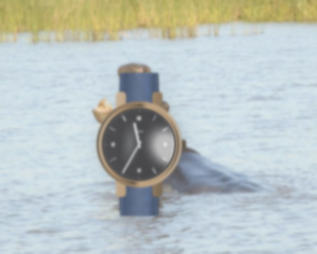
11:35
